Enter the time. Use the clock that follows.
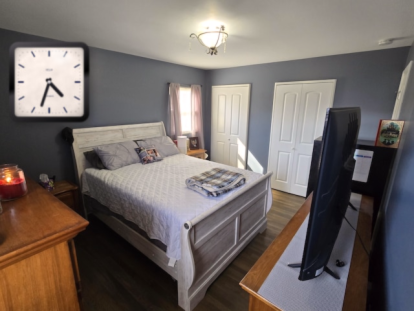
4:33
